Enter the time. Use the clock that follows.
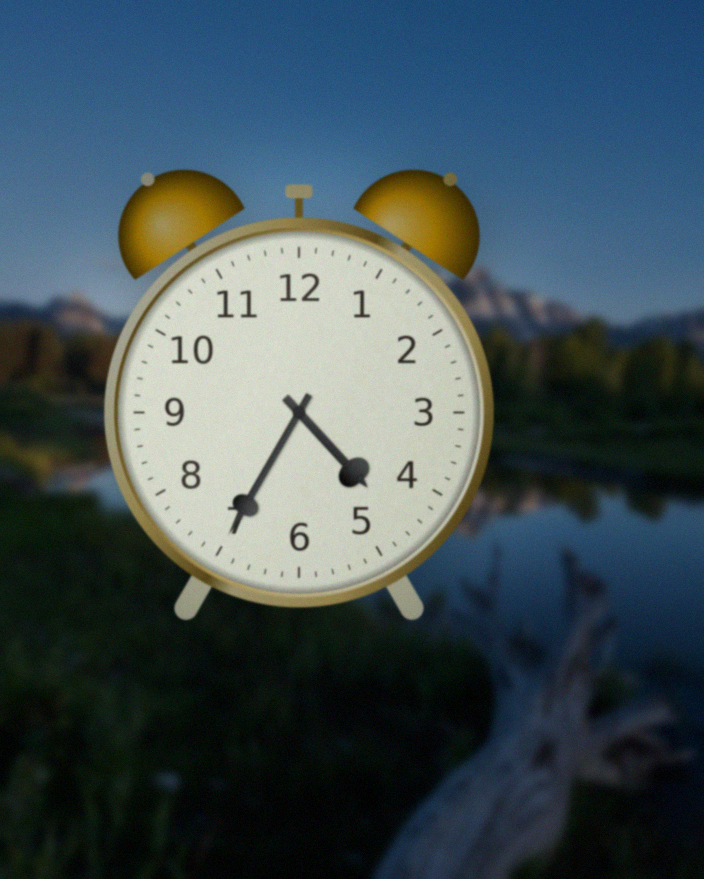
4:35
